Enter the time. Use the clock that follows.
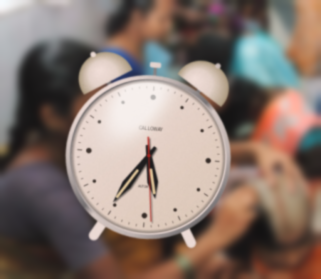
5:35:29
